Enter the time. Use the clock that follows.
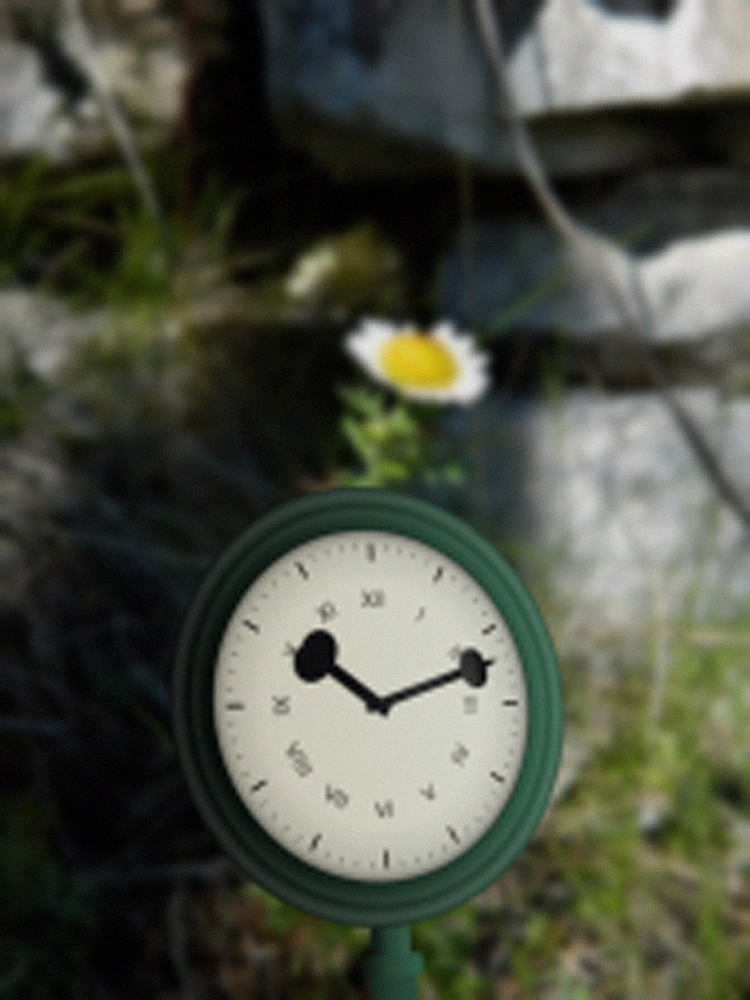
10:12
